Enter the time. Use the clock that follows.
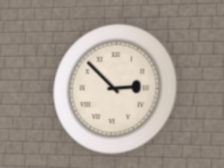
2:52
